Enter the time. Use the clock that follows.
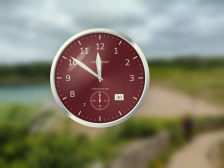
11:51
